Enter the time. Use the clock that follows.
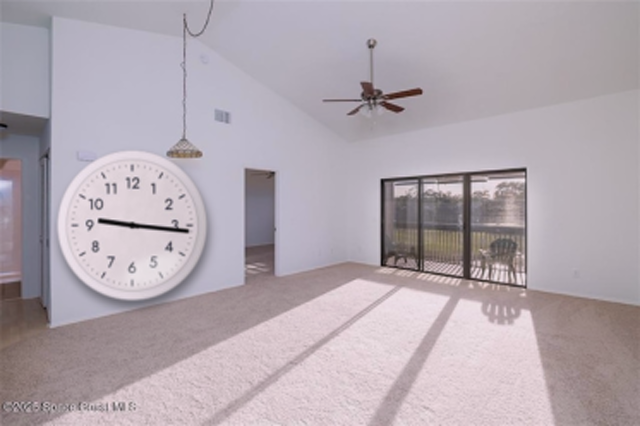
9:16
